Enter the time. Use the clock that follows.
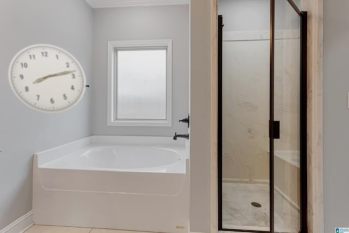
8:13
